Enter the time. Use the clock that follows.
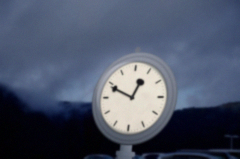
12:49
